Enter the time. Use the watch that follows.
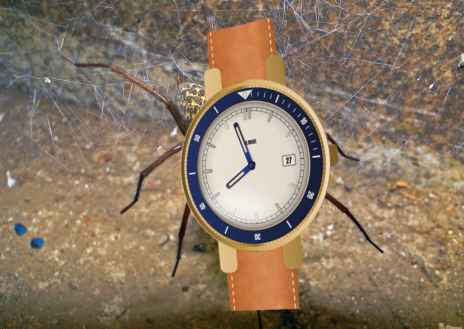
7:57
